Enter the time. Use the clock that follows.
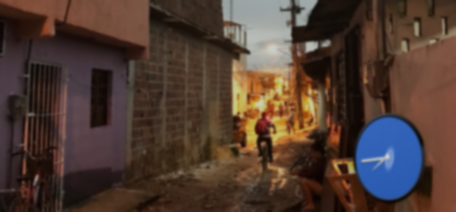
7:44
